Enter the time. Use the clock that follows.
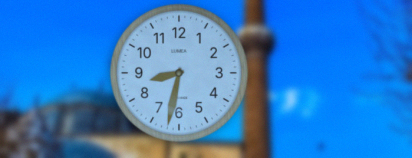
8:32
